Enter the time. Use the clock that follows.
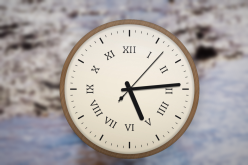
5:14:07
